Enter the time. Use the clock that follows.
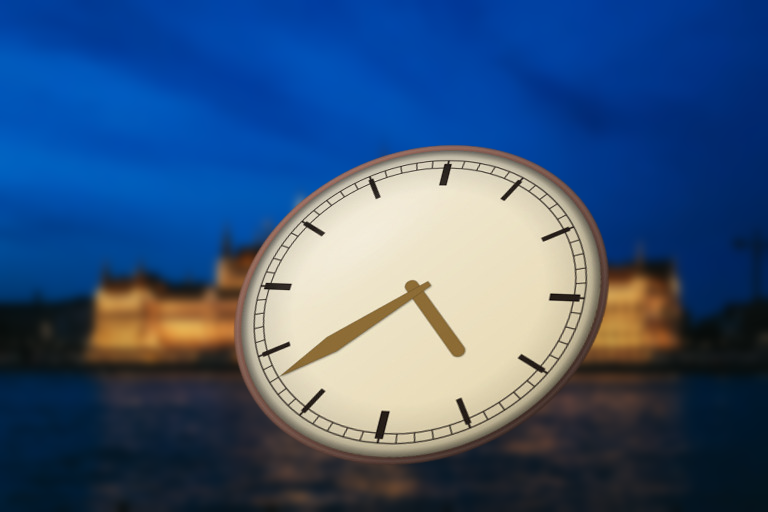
4:38
